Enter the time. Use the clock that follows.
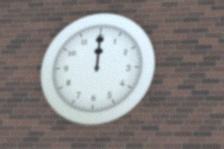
12:00
